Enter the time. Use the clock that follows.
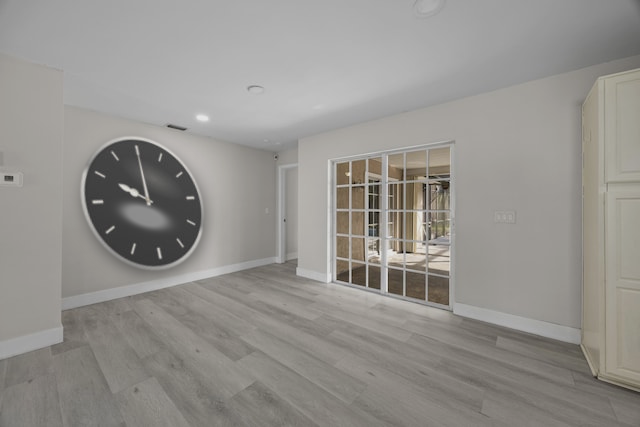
10:00
